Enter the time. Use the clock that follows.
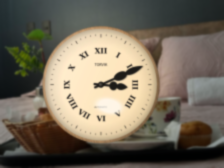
3:11
